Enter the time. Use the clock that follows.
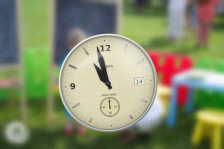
10:58
